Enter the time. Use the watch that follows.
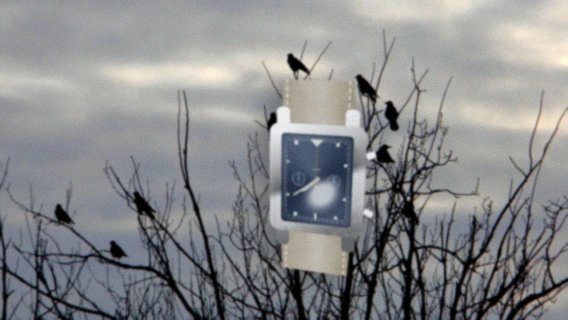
7:39
